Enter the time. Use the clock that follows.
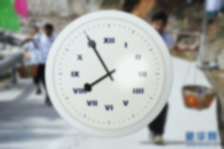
7:55
